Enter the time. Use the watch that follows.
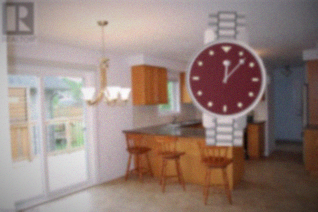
12:07
